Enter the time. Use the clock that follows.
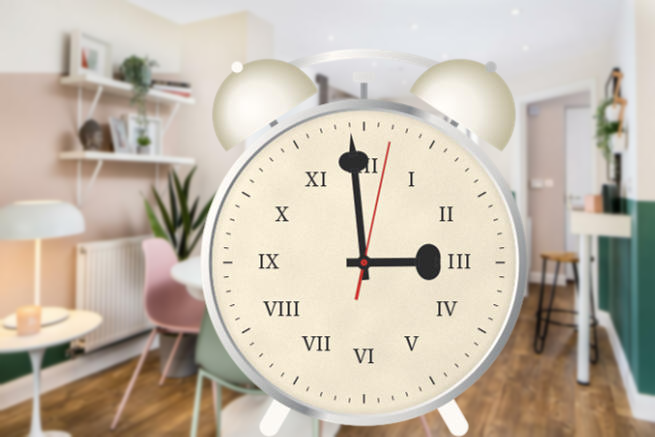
2:59:02
